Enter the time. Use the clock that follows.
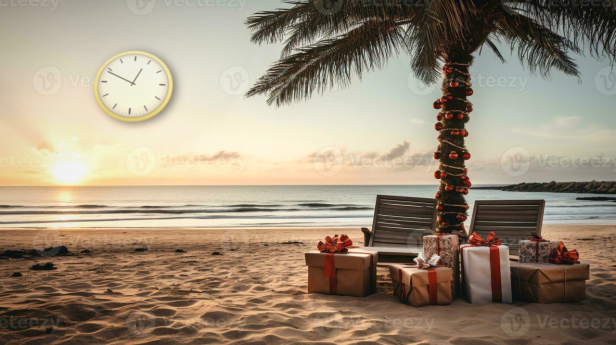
12:49
